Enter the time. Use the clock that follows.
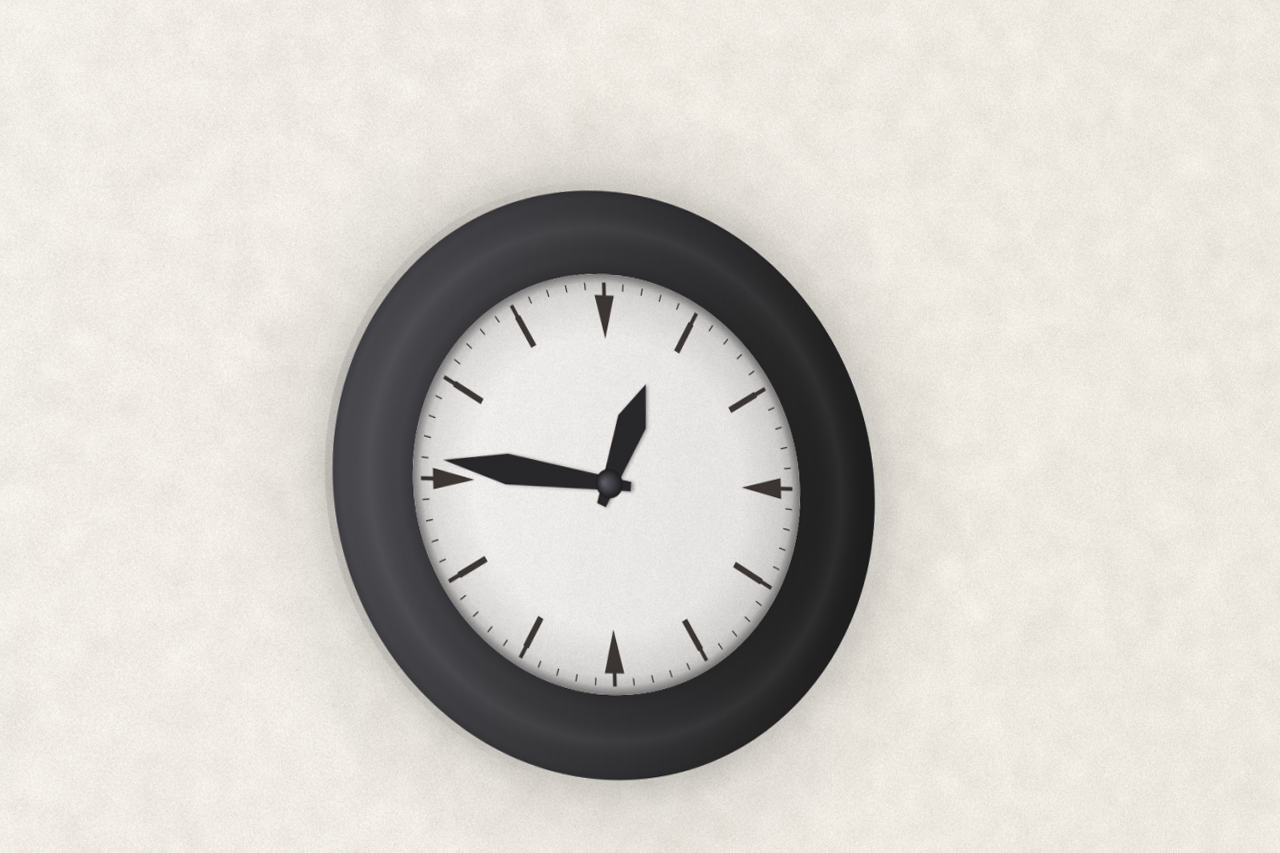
12:46
